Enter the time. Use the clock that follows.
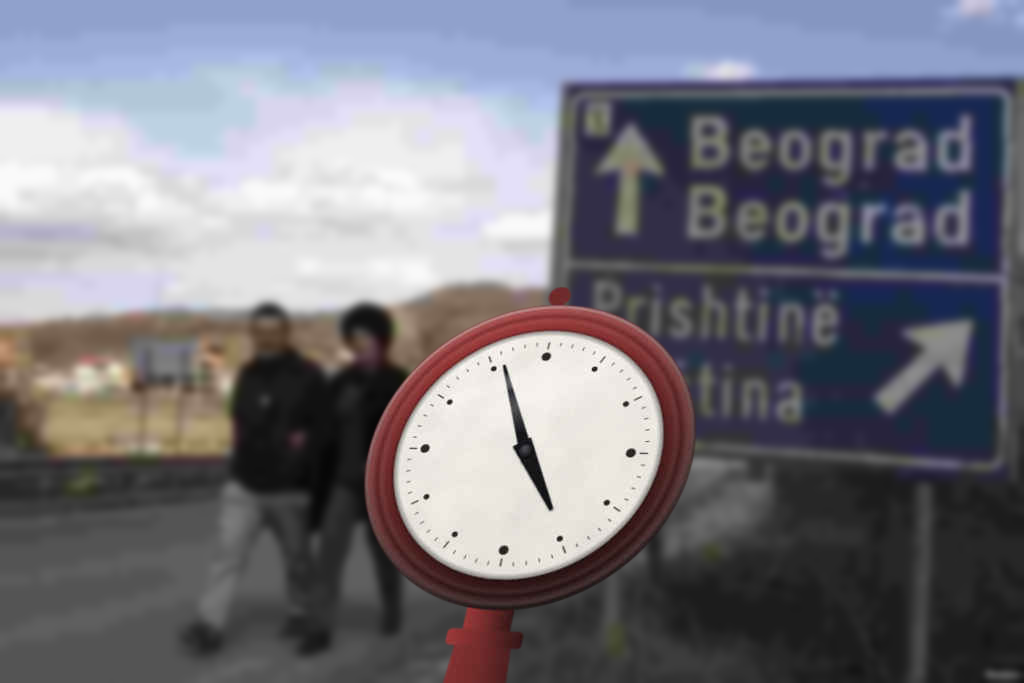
4:56
